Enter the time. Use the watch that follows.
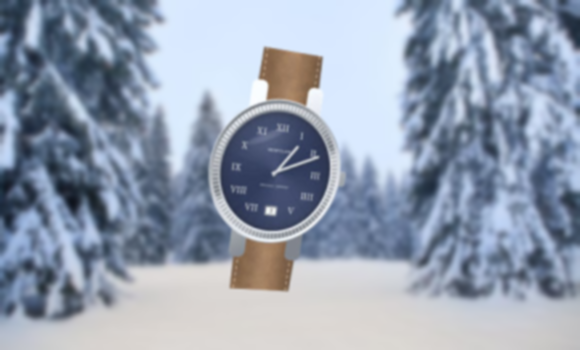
1:11
